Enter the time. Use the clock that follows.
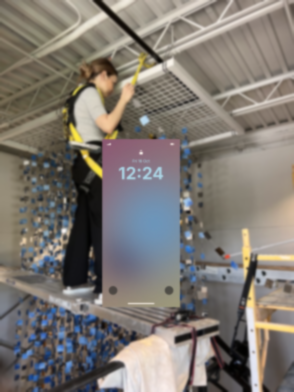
12:24
